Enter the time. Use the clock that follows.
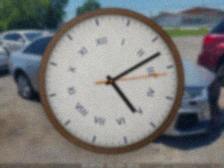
5:12:16
